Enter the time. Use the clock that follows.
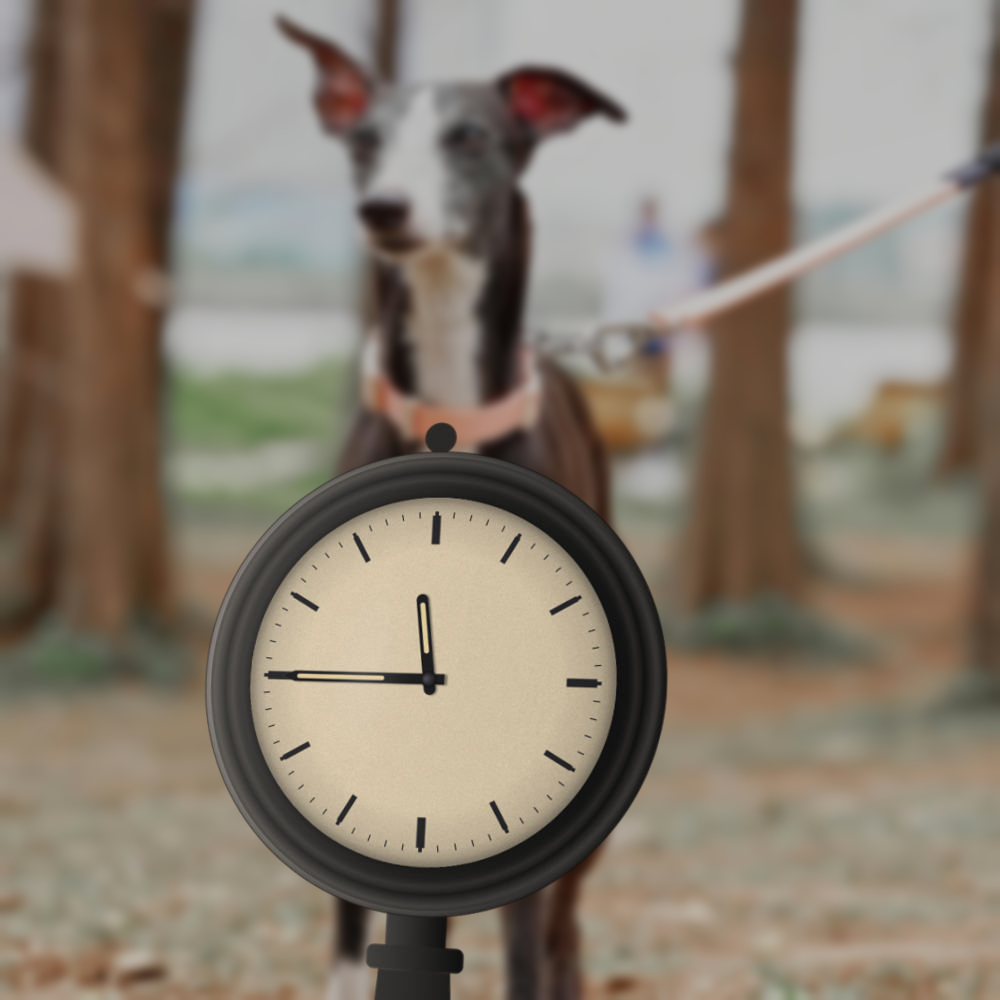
11:45
